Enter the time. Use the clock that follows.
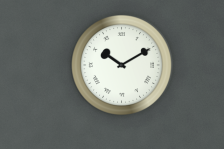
10:10
